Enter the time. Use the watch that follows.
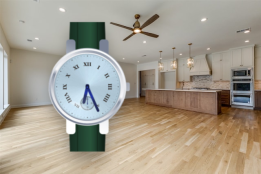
6:26
